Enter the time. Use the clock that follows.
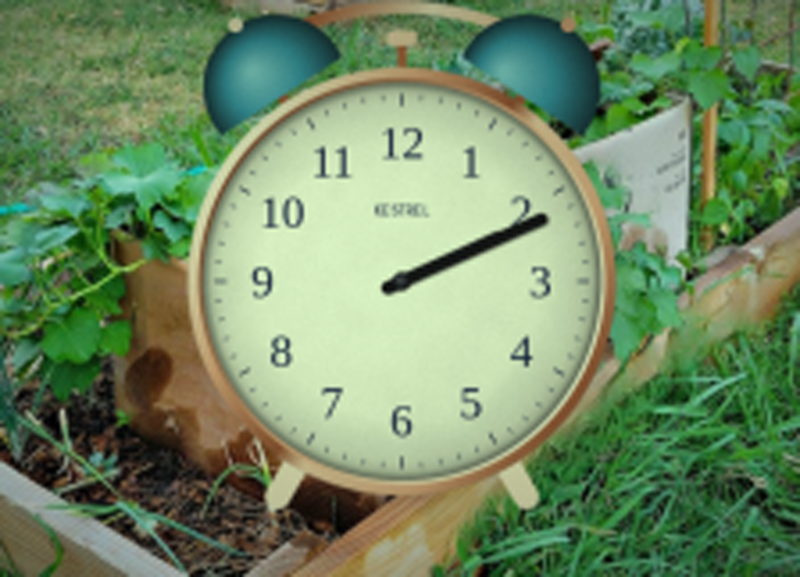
2:11
